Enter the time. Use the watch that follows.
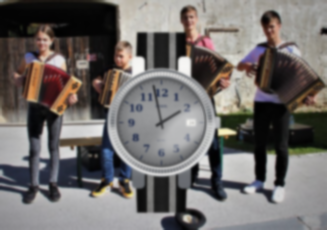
1:58
